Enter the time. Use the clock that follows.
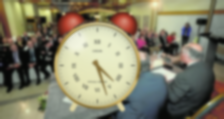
4:27
